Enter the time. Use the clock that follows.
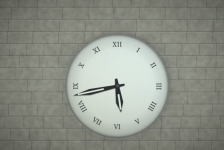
5:43
